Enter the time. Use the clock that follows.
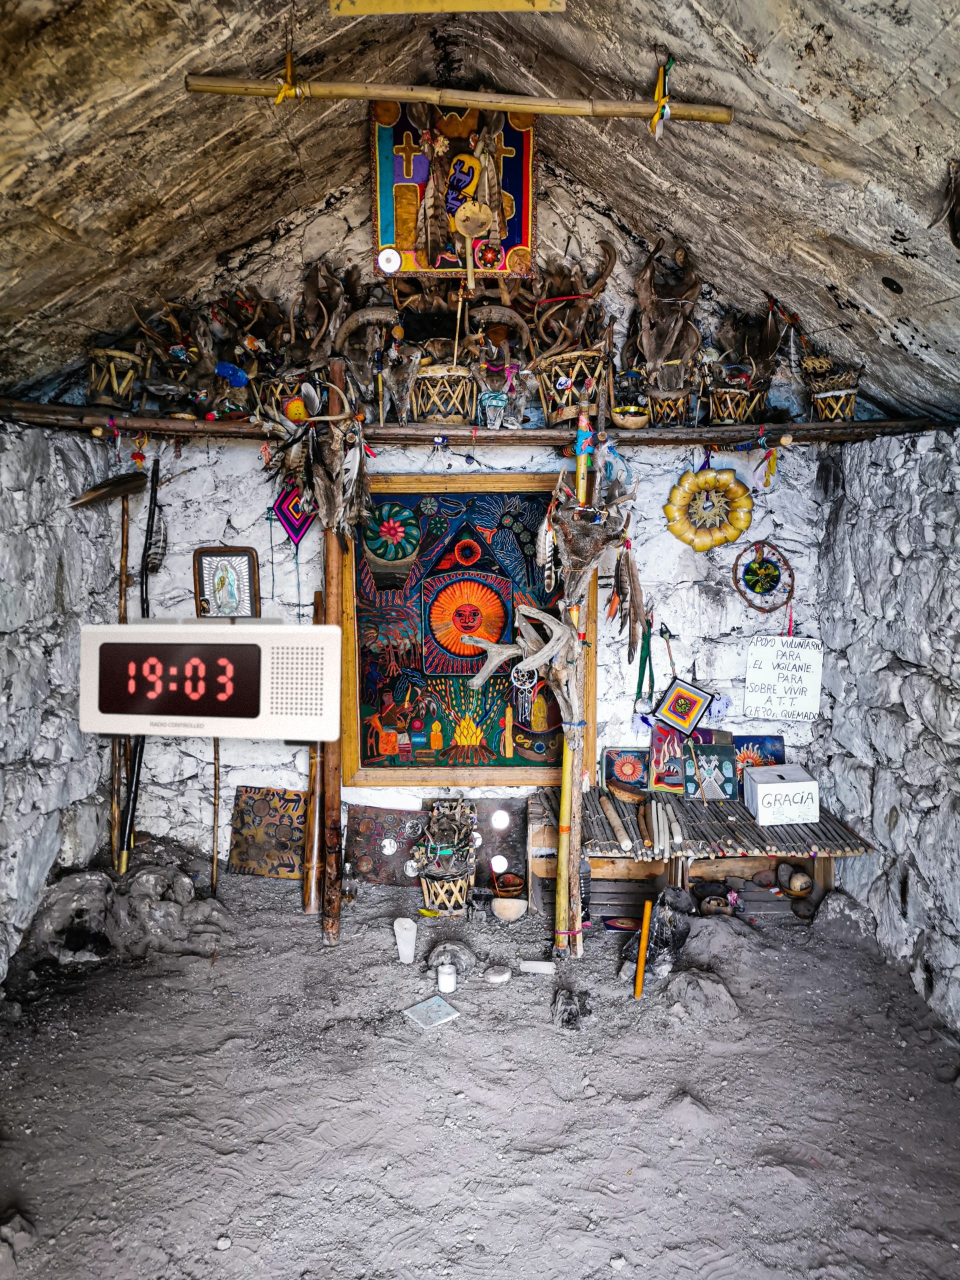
19:03
